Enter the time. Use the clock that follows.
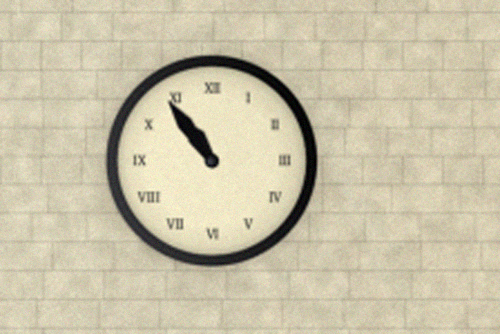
10:54
